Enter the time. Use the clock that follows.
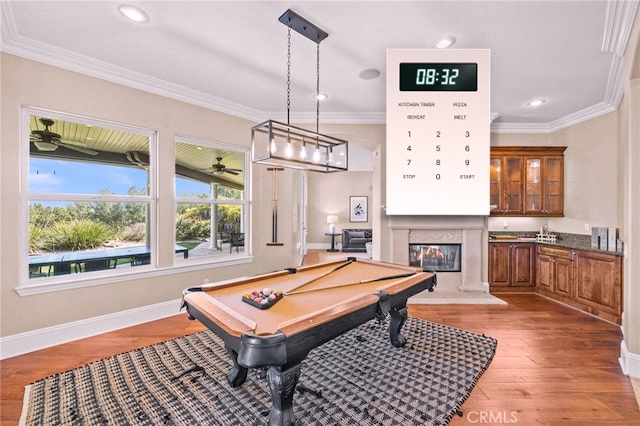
8:32
